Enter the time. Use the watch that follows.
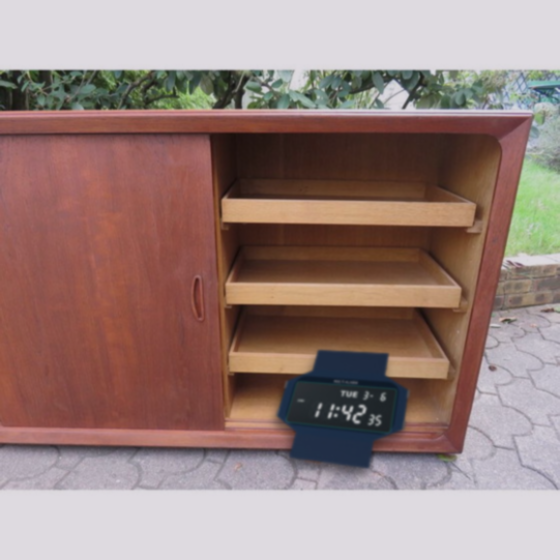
11:42
